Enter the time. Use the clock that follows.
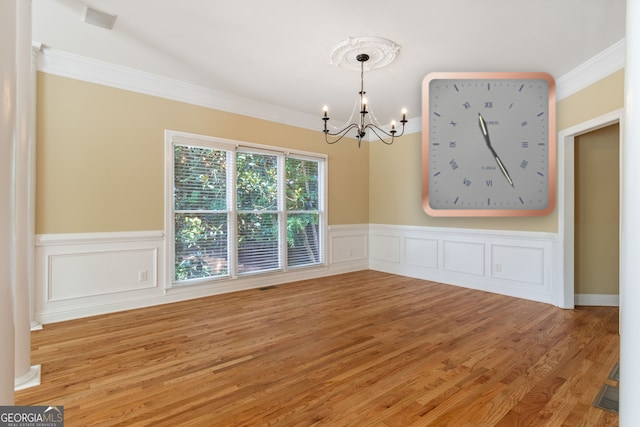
11:25
